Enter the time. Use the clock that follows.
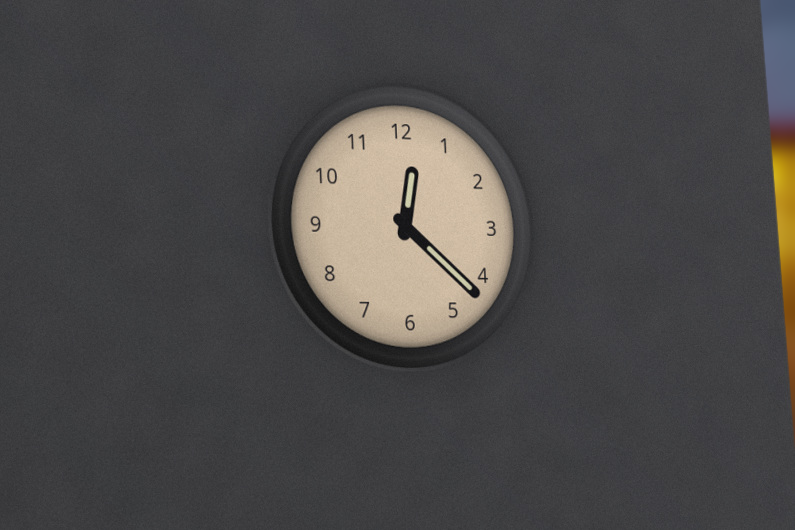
12:22
